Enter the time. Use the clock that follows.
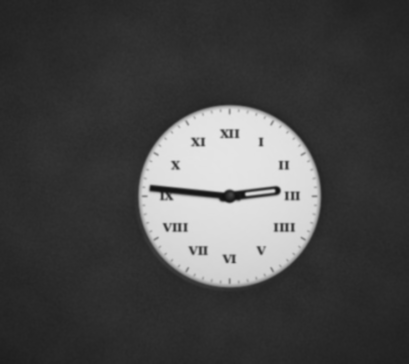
2:46
